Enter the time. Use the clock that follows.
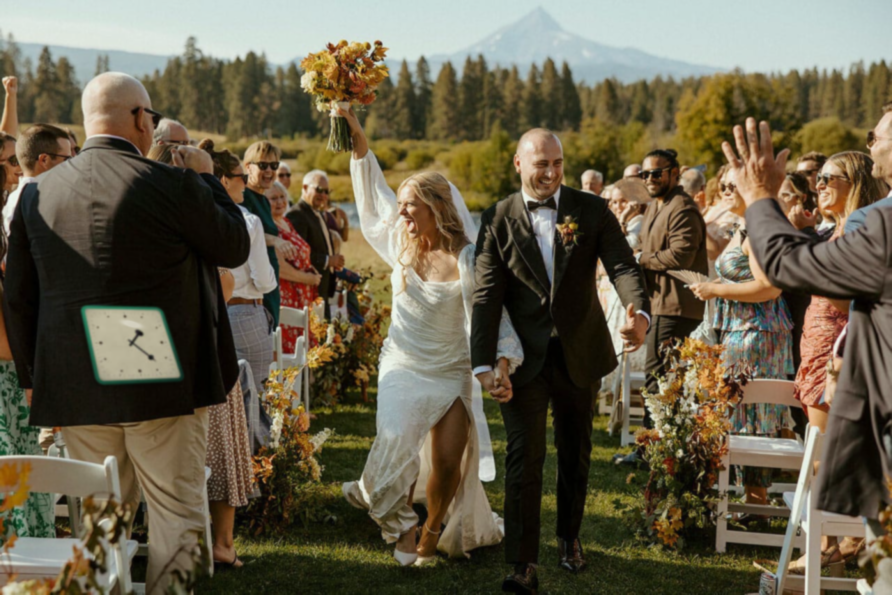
1:23
